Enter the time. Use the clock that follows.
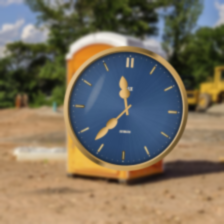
11:37
